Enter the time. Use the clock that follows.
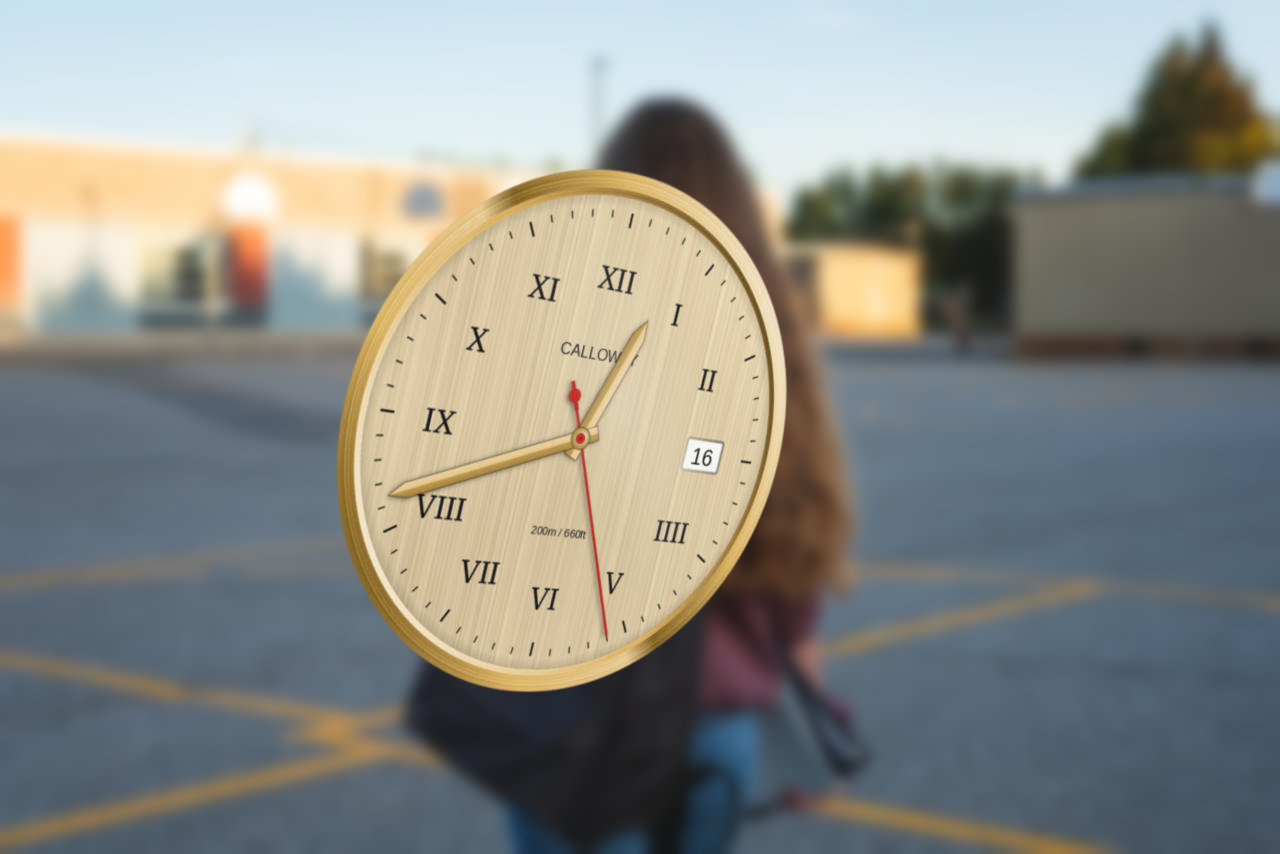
12:41:26
